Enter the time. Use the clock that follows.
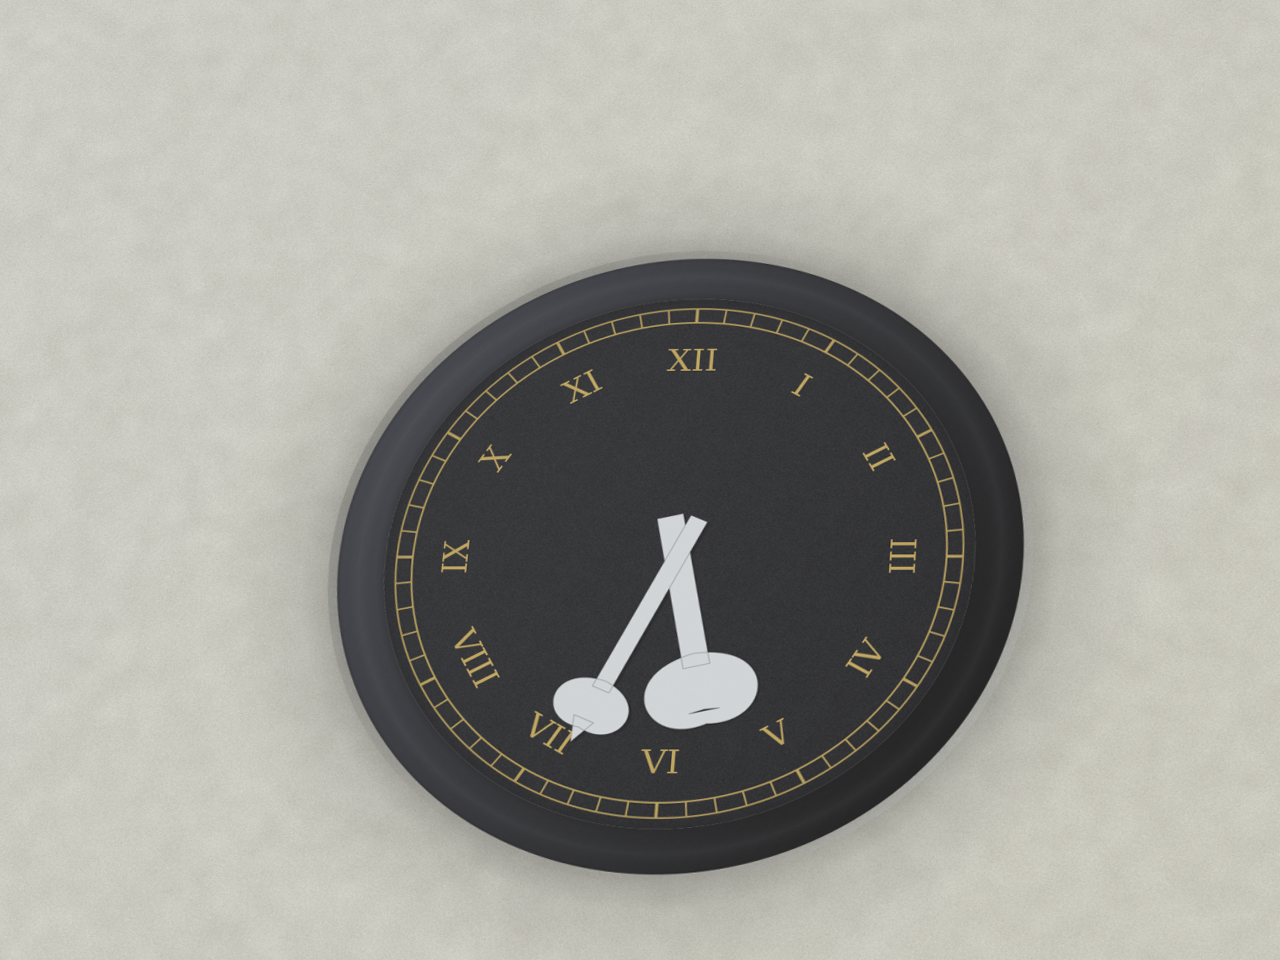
5:34
